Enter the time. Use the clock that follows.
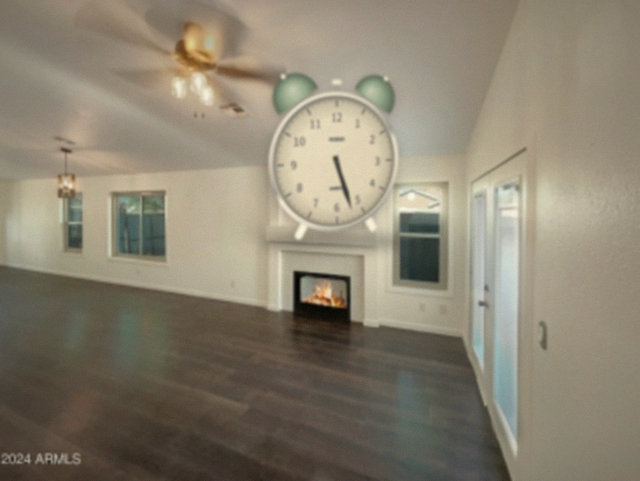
5:27
